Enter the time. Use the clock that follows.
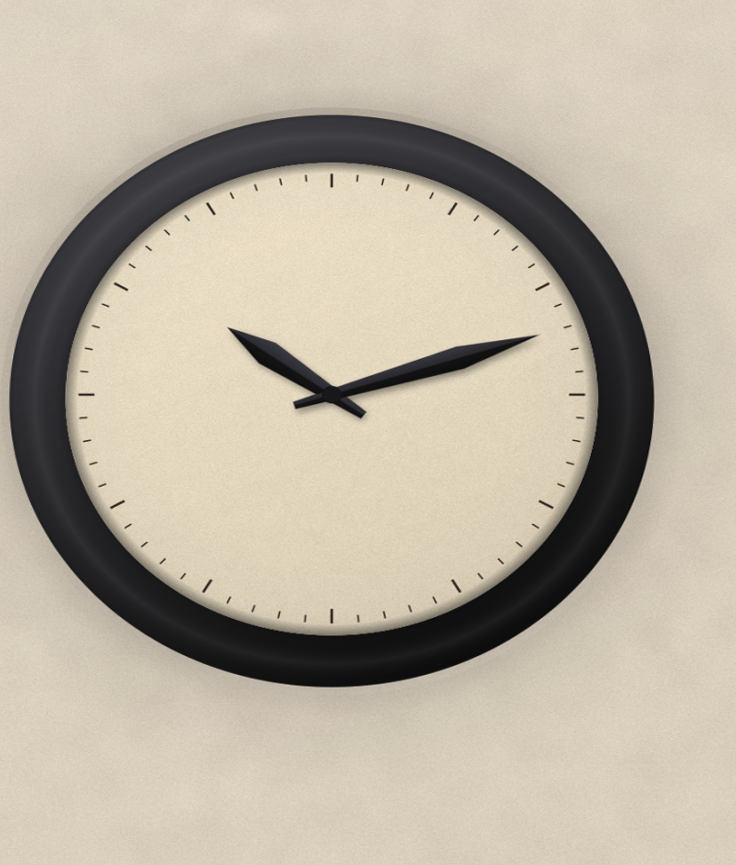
10:12
